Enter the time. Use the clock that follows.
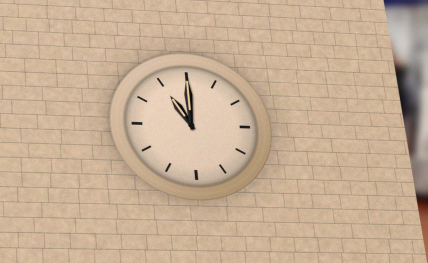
11:00
